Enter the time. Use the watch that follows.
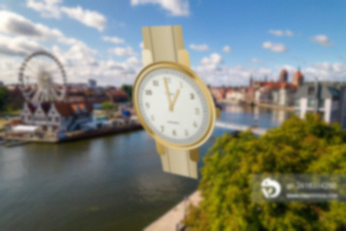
12:59
